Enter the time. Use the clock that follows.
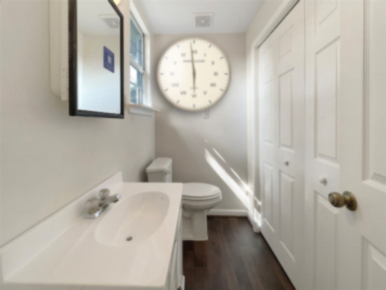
5:59
